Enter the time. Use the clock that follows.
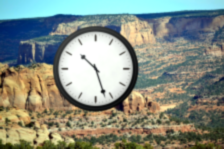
10:27
